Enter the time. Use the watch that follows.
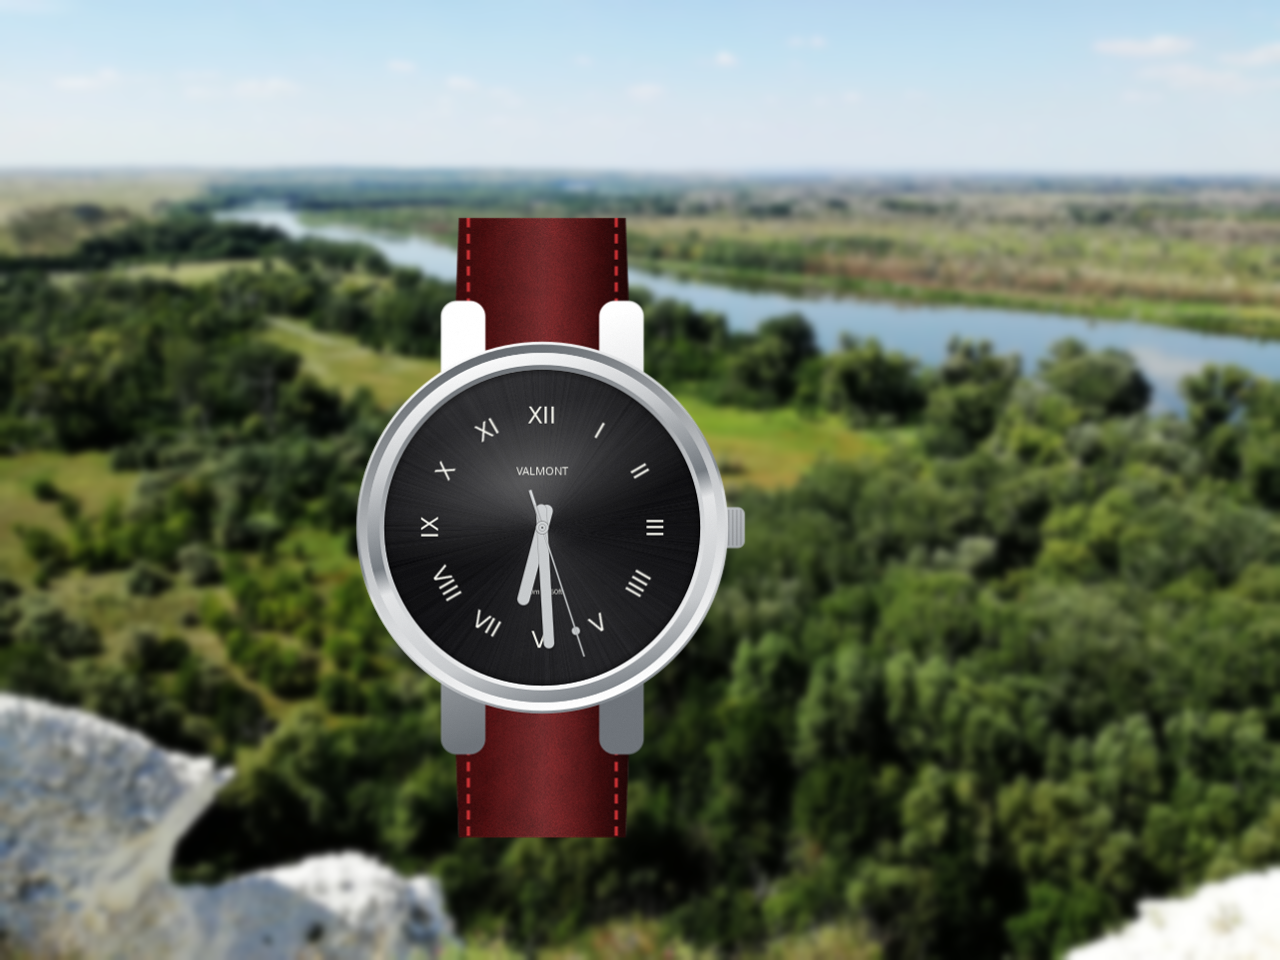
6:29:27
